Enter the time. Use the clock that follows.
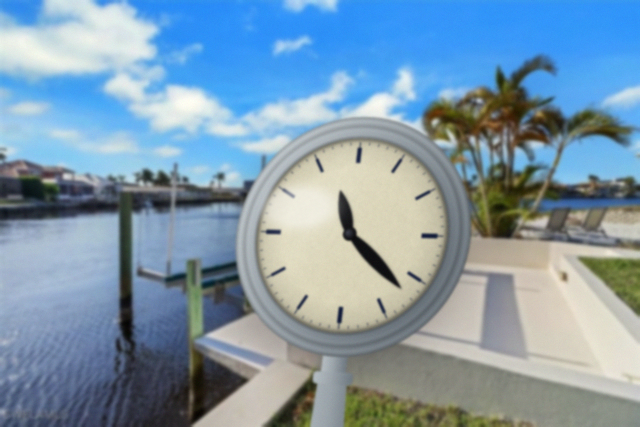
11:22
